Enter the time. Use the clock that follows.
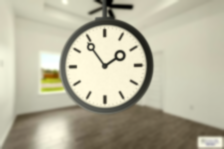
1:54
